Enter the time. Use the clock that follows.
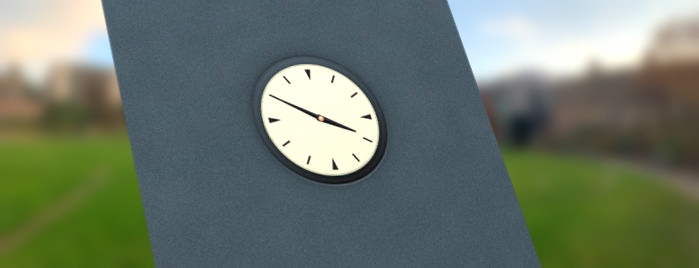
3:50
